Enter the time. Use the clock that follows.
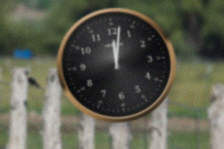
12:02
